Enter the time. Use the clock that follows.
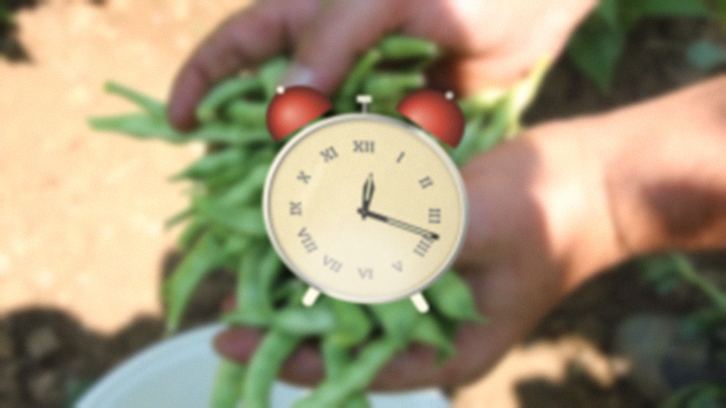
12:18
